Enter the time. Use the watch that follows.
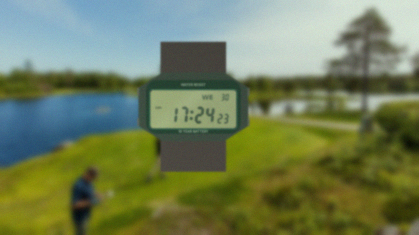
17:24:23
